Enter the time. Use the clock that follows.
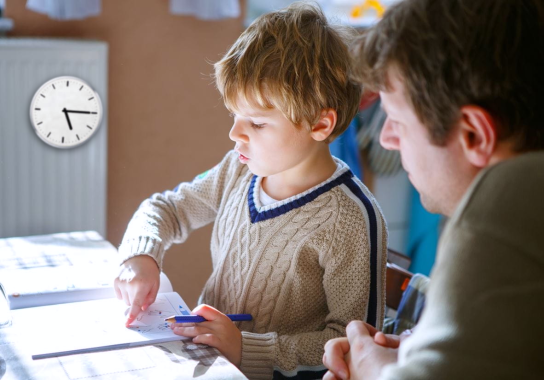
5:15
